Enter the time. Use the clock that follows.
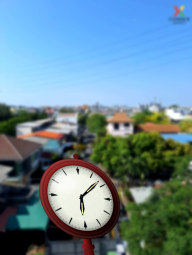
6:08
